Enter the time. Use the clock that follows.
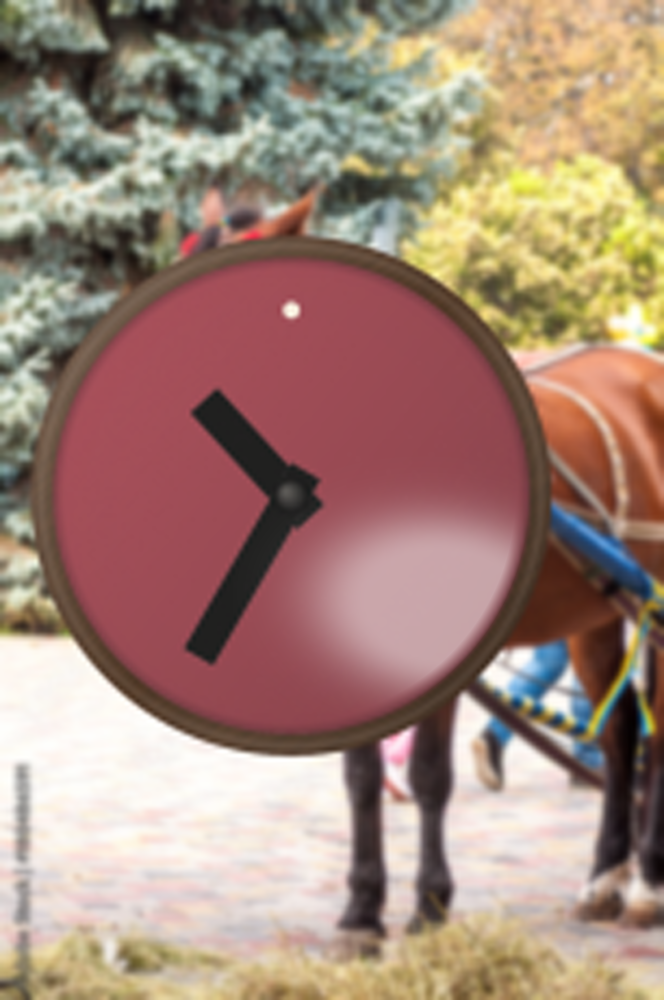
10:35
